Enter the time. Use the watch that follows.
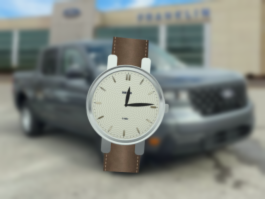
12:14
